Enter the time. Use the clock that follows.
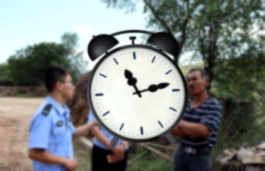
11:13
